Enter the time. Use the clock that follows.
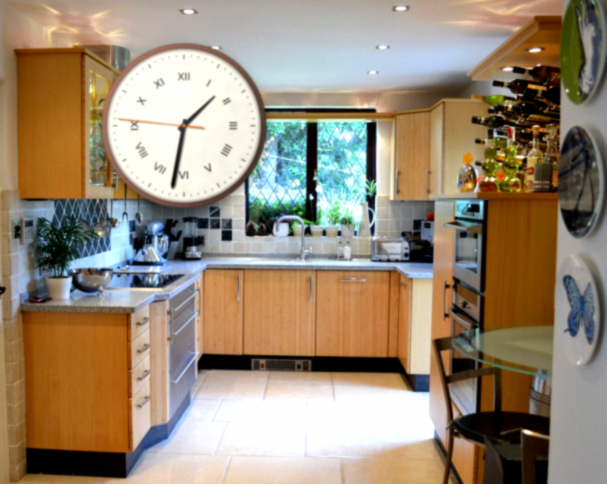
1:31:46
